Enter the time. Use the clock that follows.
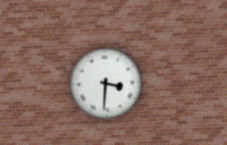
3:31
